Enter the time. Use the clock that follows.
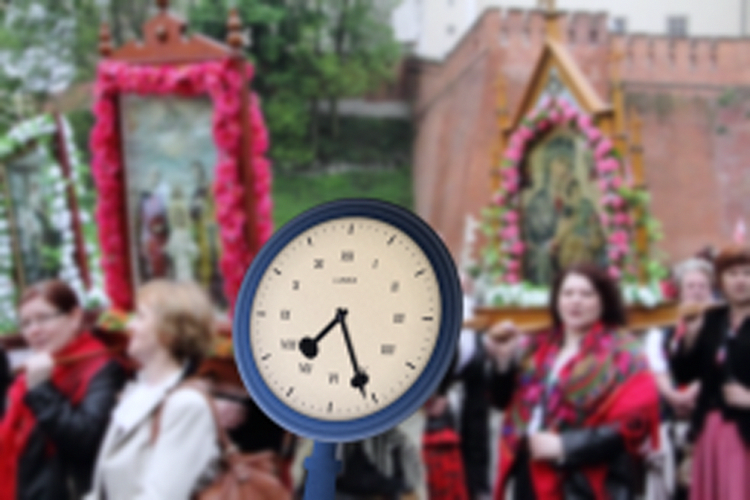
7:26
